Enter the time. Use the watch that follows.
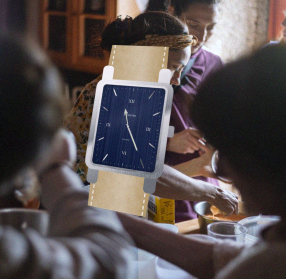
11:25
